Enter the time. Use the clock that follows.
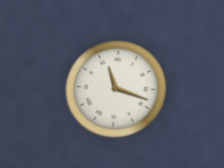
11:18
